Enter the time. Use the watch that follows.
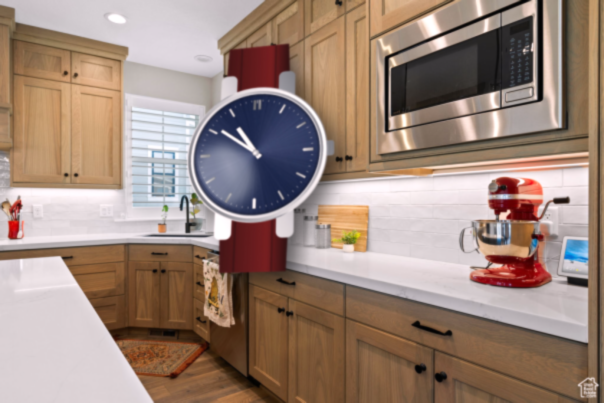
10:51
